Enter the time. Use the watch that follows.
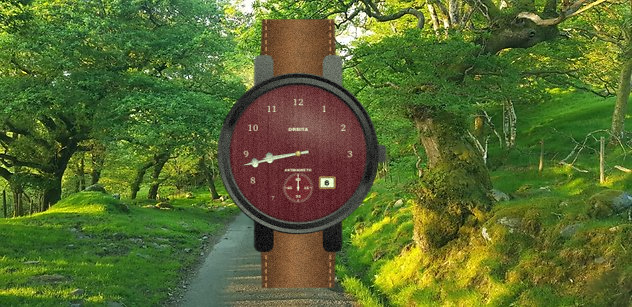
8:43
